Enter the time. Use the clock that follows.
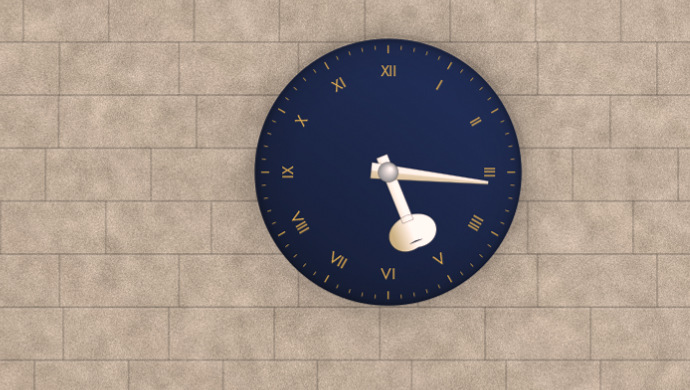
5:16
